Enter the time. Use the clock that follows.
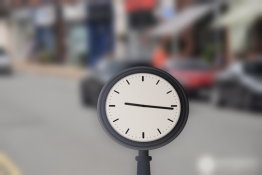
9:16
